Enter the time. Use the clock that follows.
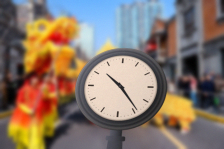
10:24
